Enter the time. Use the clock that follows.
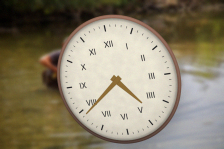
4:39
